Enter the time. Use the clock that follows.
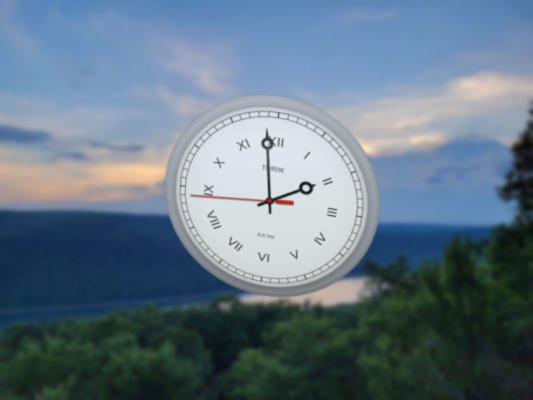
1:58:44
